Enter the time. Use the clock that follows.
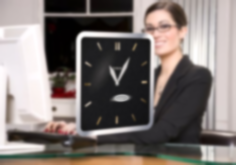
11:05
